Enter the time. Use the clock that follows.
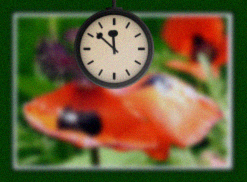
11:52
